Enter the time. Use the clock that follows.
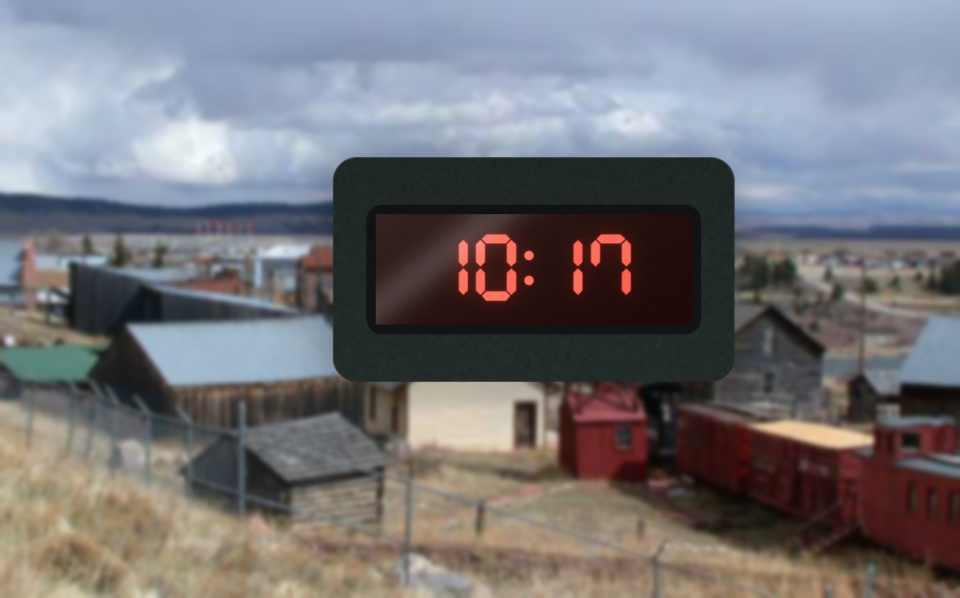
10:17
